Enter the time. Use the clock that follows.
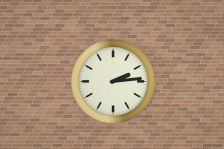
2:14
